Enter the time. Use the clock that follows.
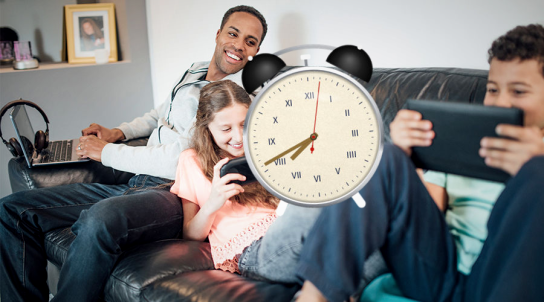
7:41:02
